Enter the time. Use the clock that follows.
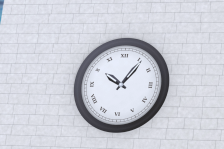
10:06
